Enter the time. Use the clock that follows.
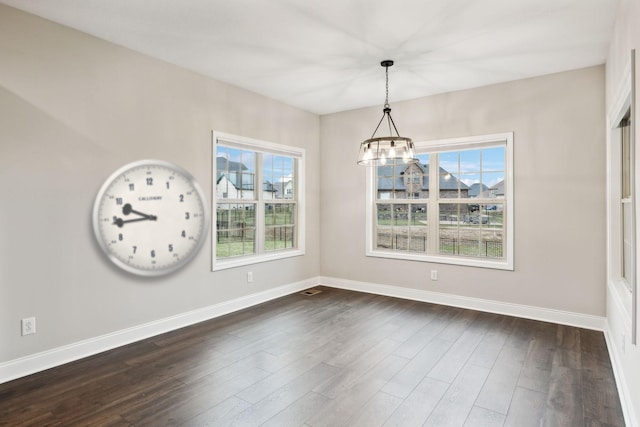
9:44
